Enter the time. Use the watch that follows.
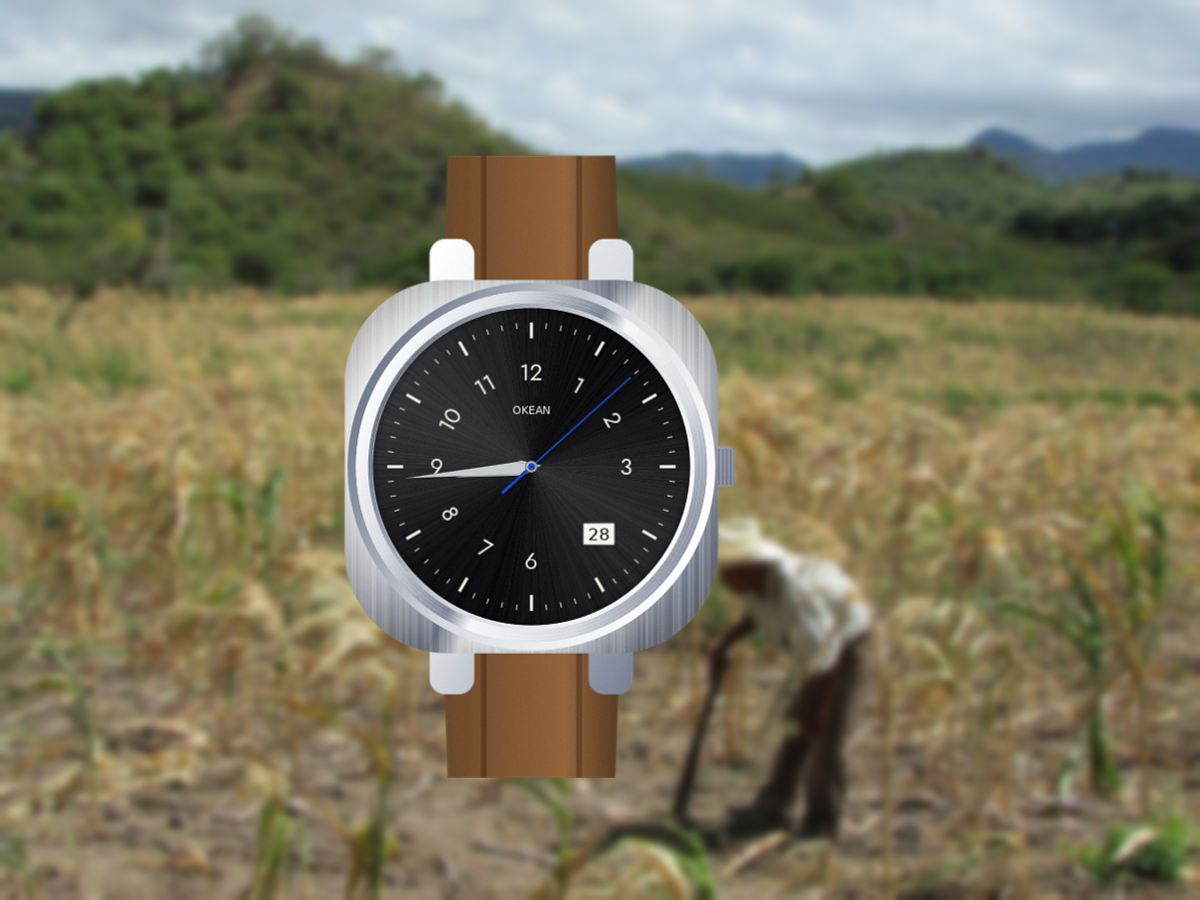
8:44:08
